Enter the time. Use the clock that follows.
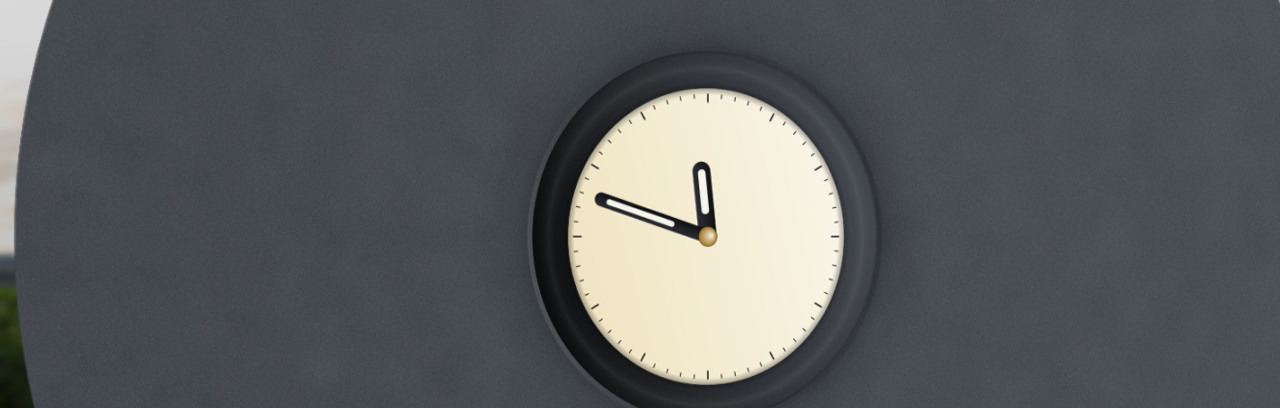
11:48
